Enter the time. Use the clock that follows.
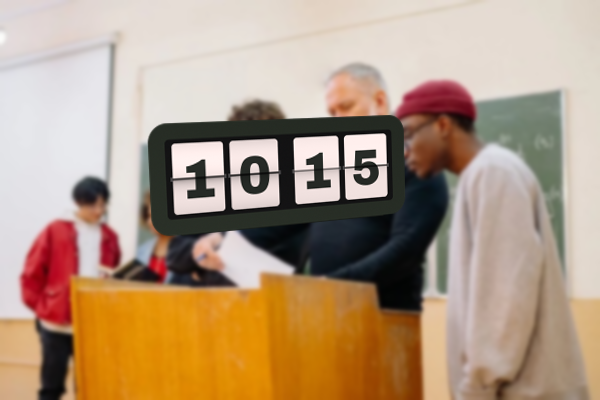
10:15
